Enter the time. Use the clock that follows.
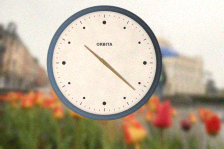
10:22
